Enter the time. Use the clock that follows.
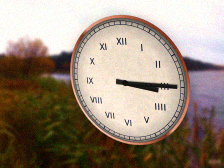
3:15
